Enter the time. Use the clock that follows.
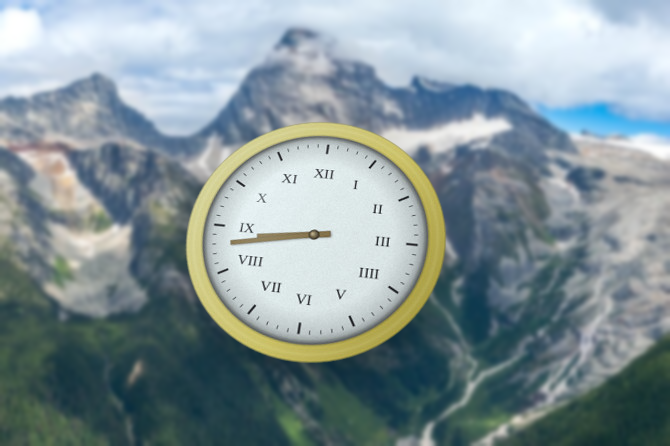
8:43
